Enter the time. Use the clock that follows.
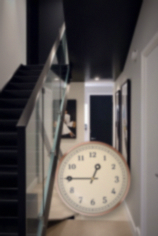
12:45
